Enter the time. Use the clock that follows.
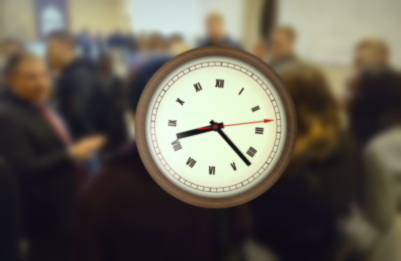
8:22:13
